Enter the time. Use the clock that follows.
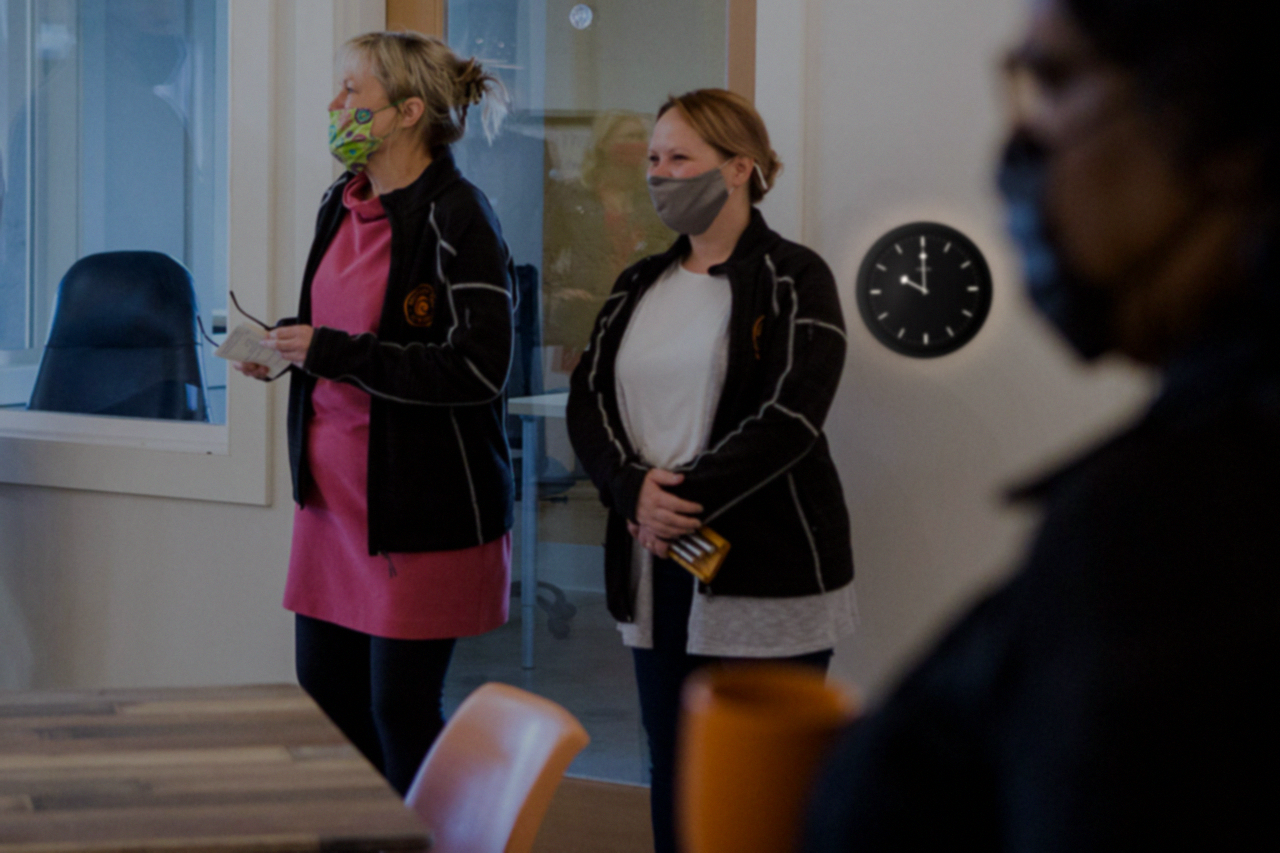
10:00
